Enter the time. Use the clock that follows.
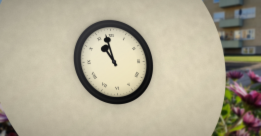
10:58
